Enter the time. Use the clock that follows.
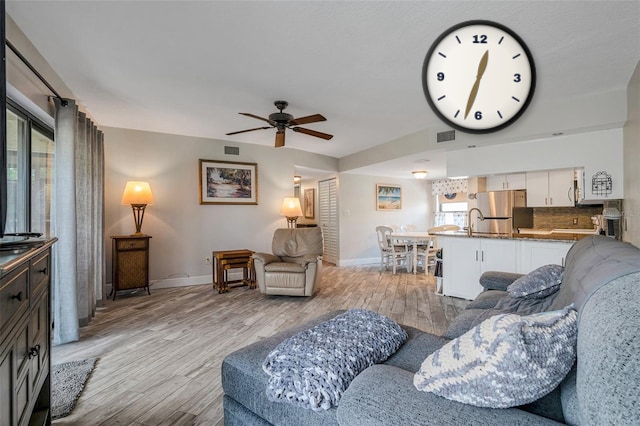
12:33
